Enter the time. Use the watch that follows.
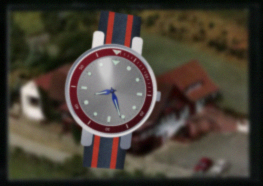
8:26
